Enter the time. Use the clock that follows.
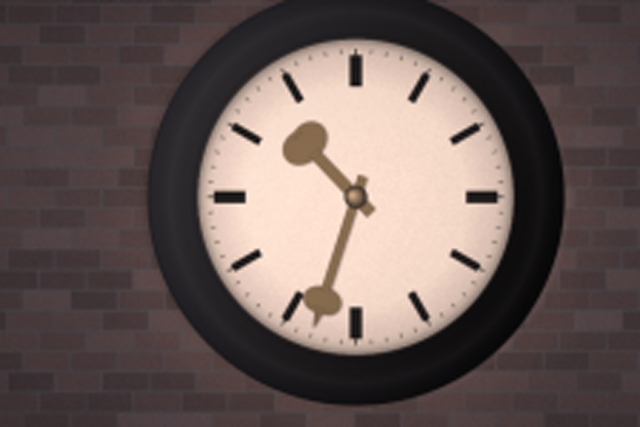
10:33
